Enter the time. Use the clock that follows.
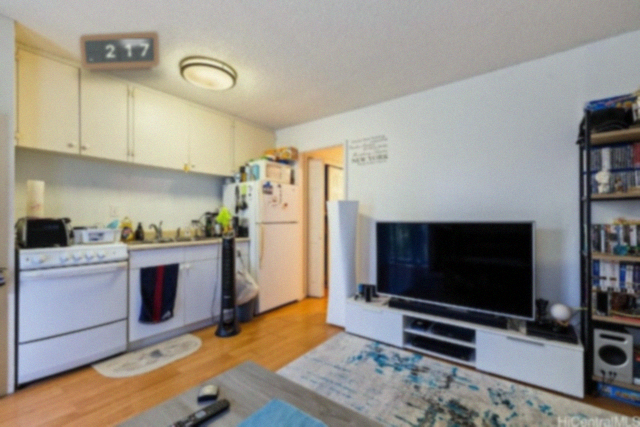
2:17
